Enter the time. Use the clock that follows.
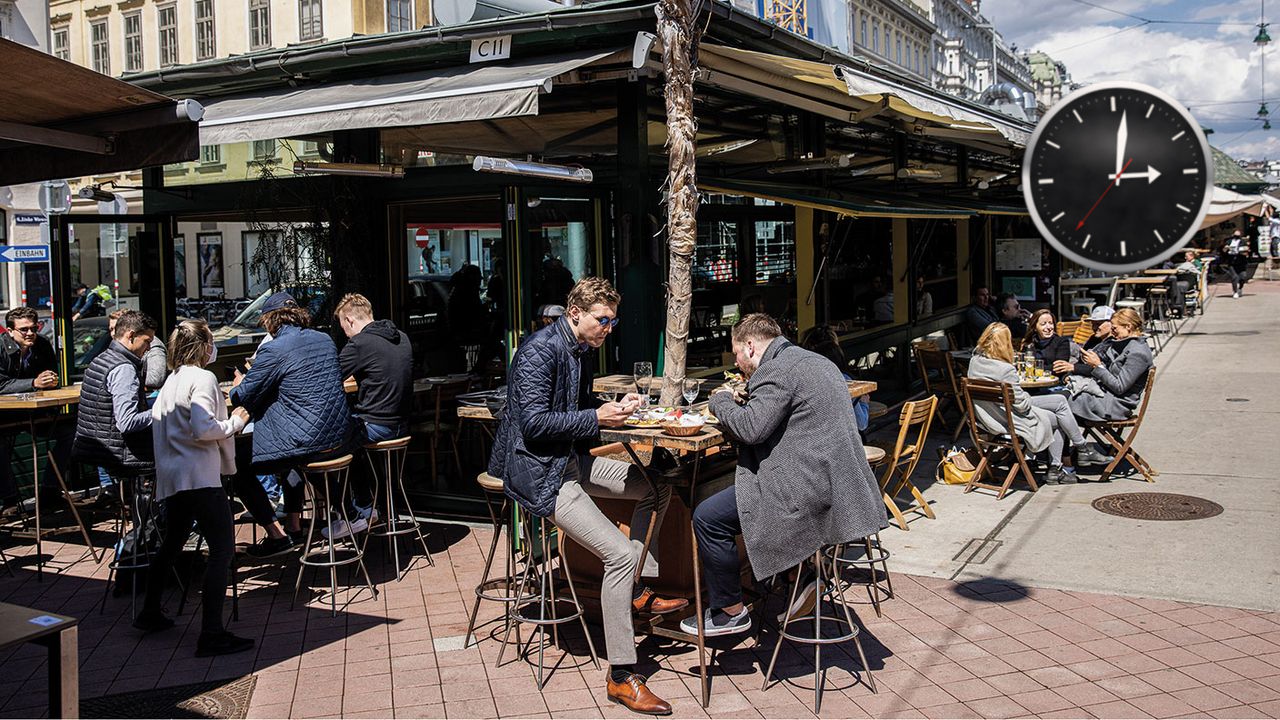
3:01:37
